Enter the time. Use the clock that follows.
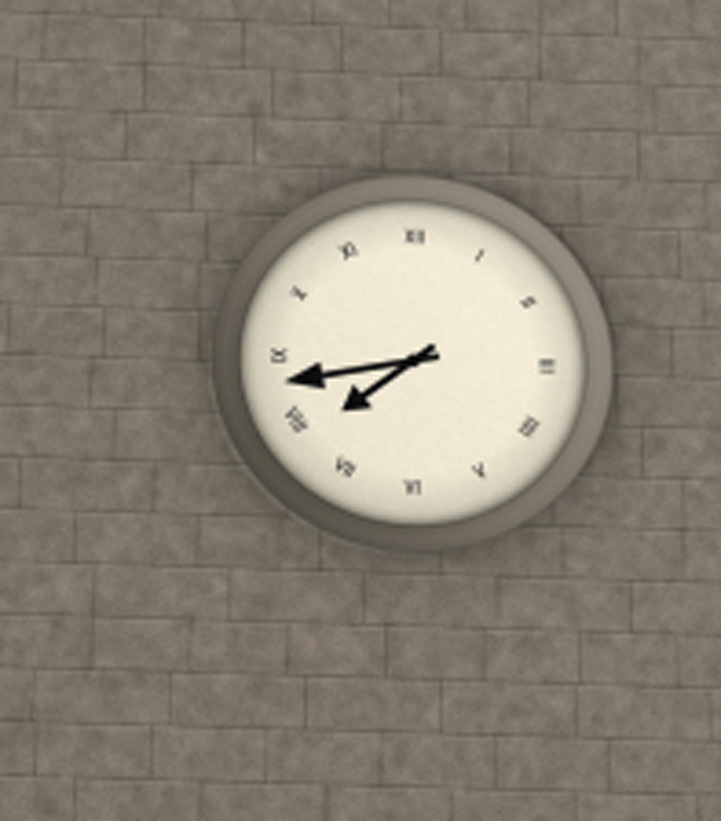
7:43
